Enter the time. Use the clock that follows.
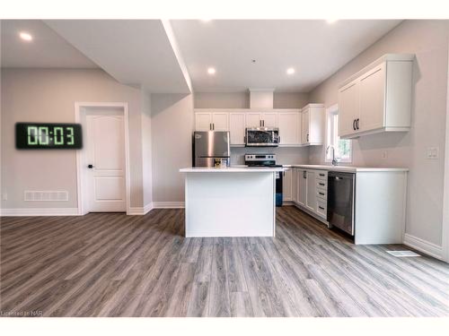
0:03
